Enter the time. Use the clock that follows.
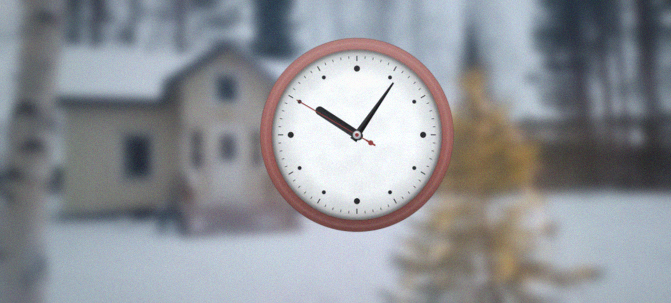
10:05:50
